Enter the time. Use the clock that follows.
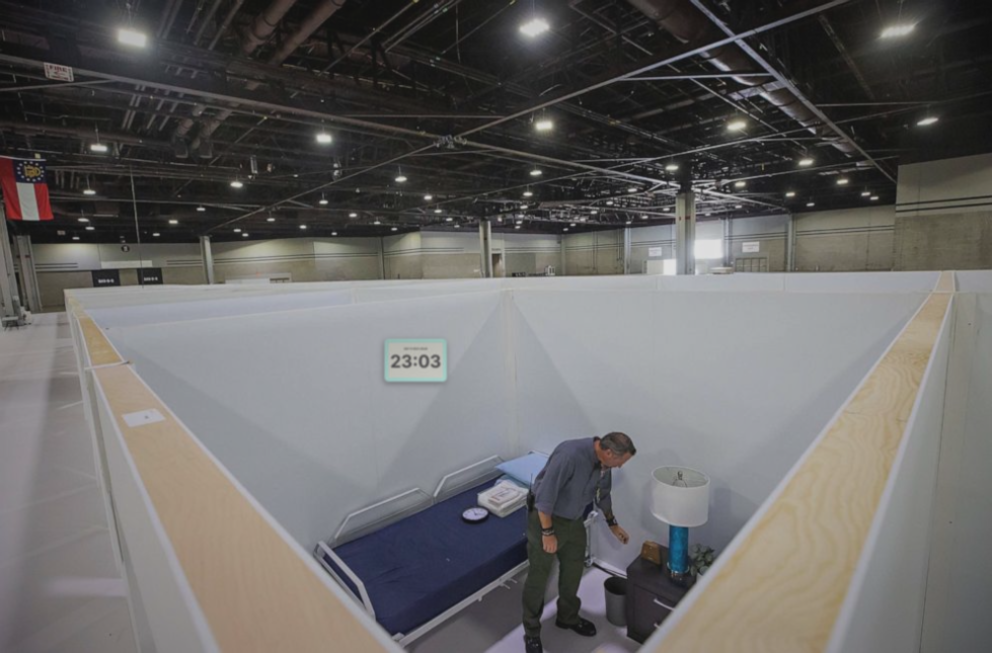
23:03
